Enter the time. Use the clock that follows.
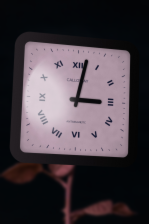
3:02
